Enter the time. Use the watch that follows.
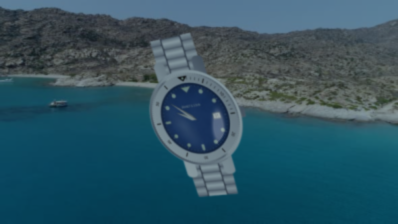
9:52
